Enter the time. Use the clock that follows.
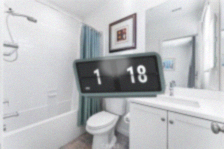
1:18
